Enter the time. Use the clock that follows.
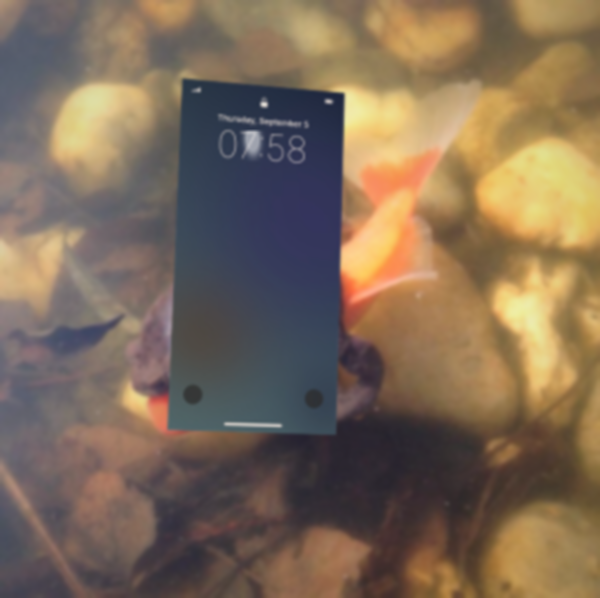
7:58
